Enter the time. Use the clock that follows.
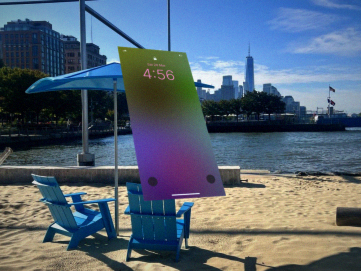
4:56
